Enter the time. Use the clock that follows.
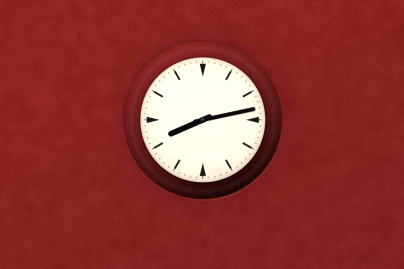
8:13
